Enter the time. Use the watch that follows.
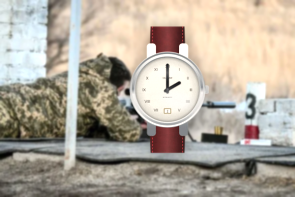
2:00
